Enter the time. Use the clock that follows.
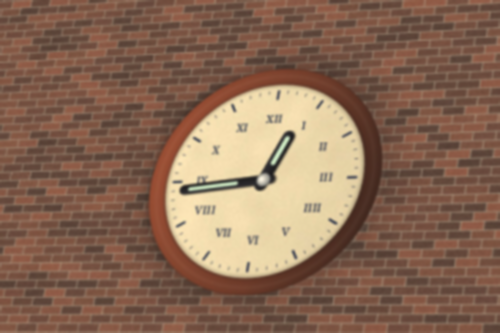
12:44
